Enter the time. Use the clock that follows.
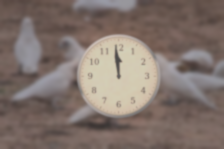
11:59
